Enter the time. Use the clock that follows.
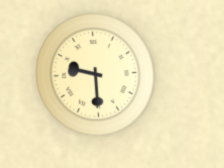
9:30
